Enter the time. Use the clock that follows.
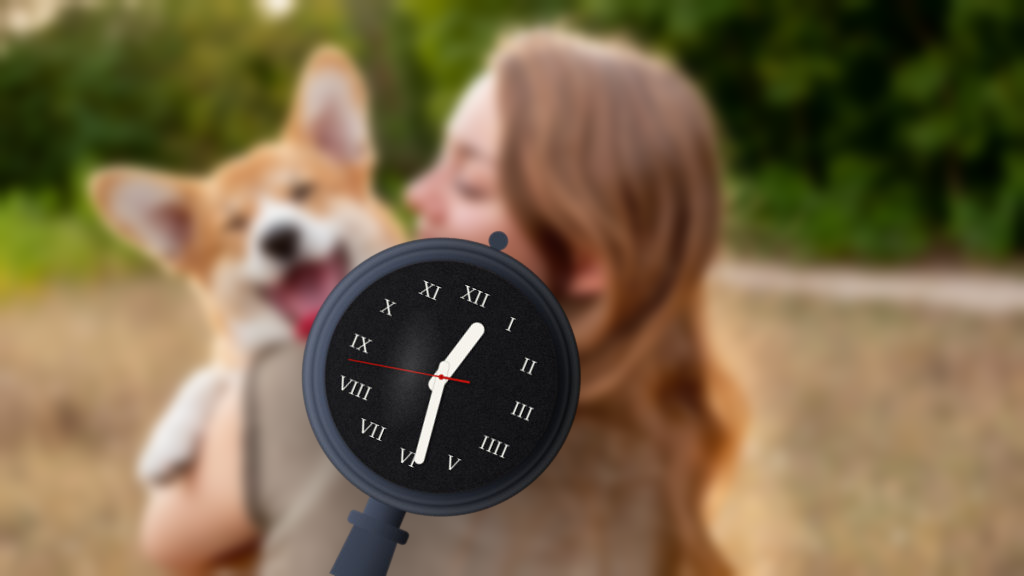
12:28:43
